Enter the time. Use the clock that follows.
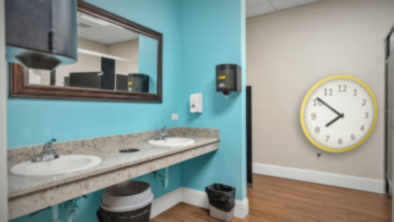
7:51
